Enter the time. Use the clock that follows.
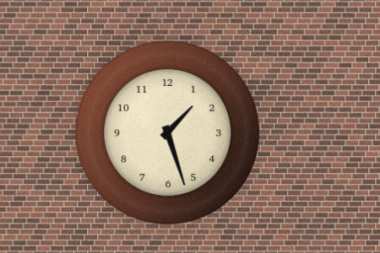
1:27
